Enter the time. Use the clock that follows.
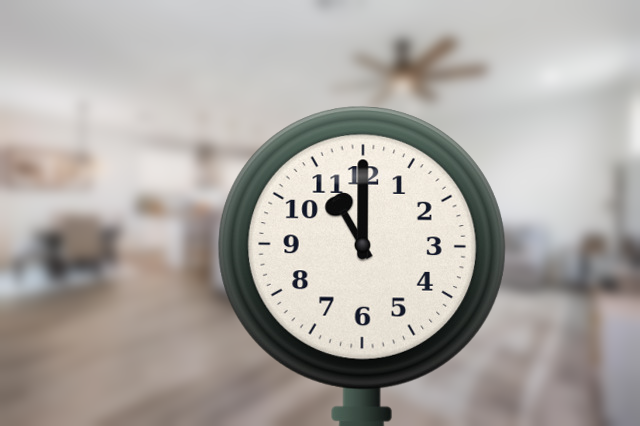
11:00
